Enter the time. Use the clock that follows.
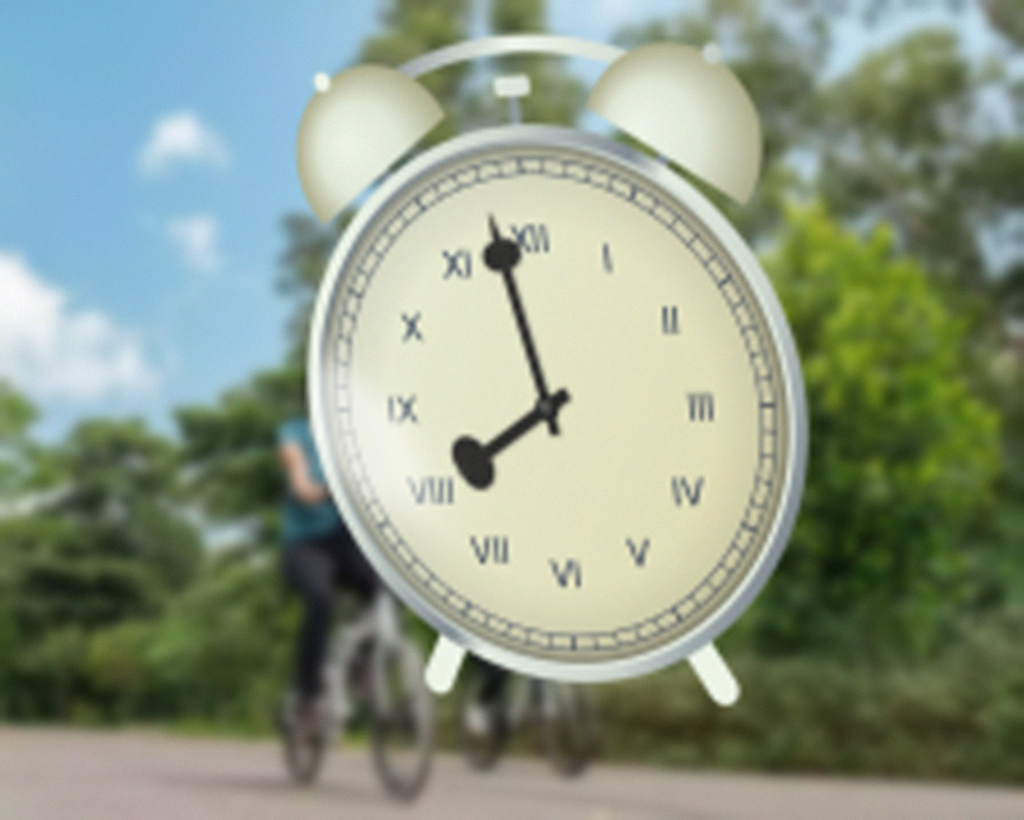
7:58
